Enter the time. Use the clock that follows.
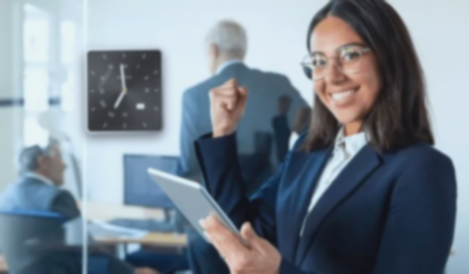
6:59
